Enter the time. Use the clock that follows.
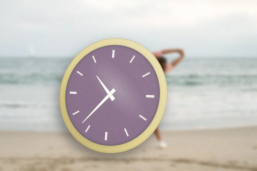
10:37
